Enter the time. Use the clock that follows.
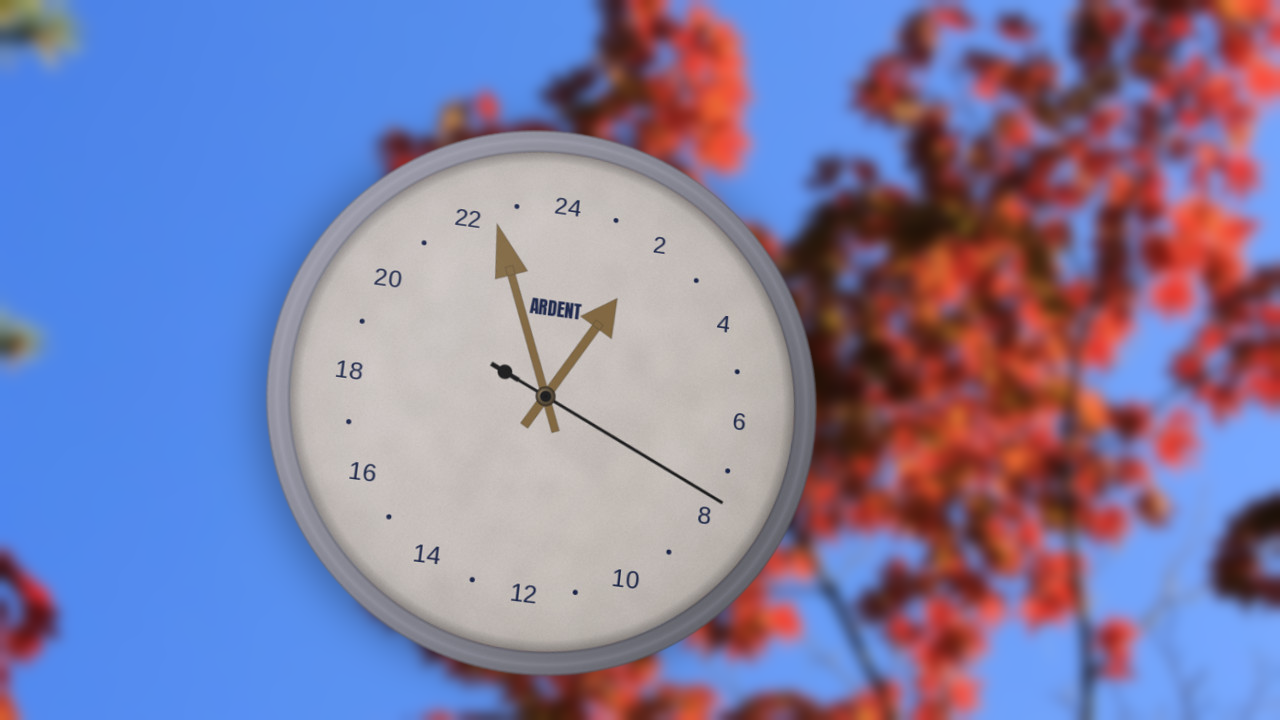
1:56:19
